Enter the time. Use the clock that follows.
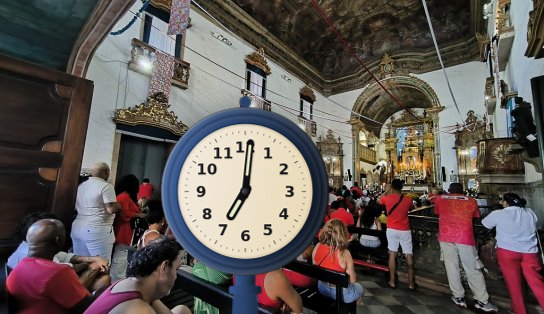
7:01
